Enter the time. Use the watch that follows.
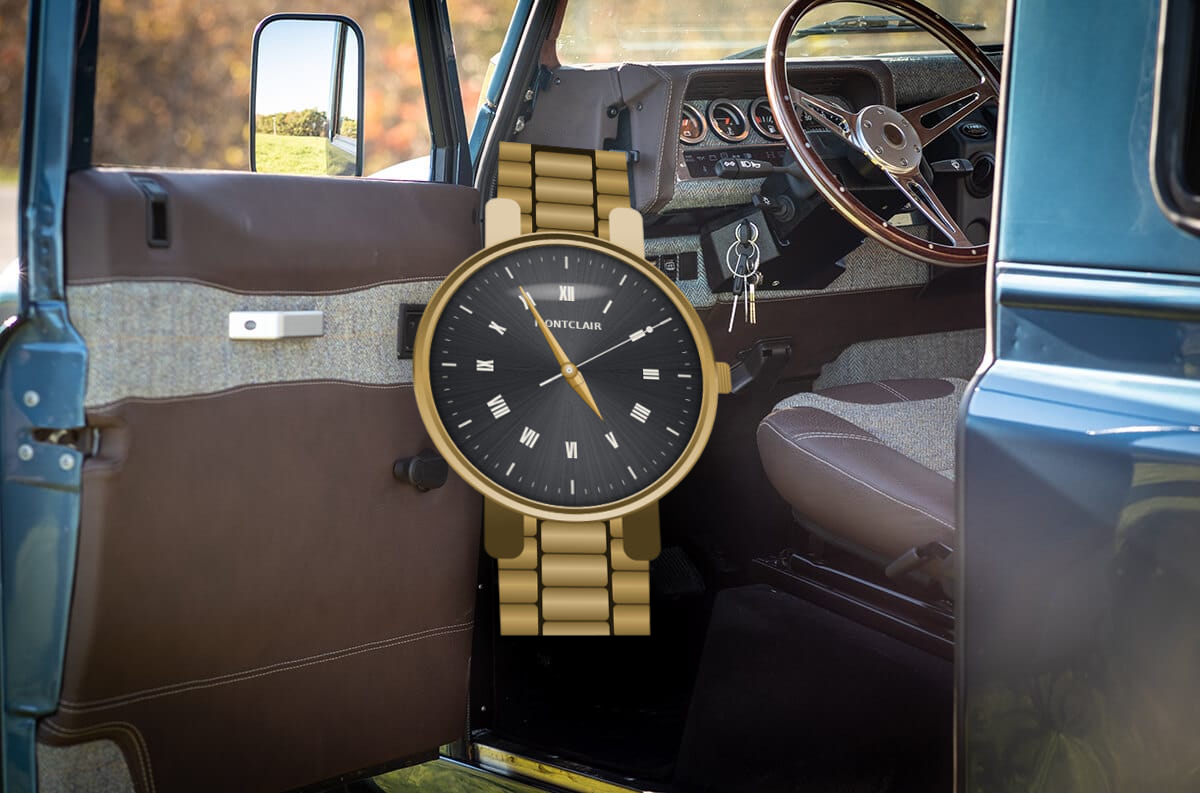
4:55:10
